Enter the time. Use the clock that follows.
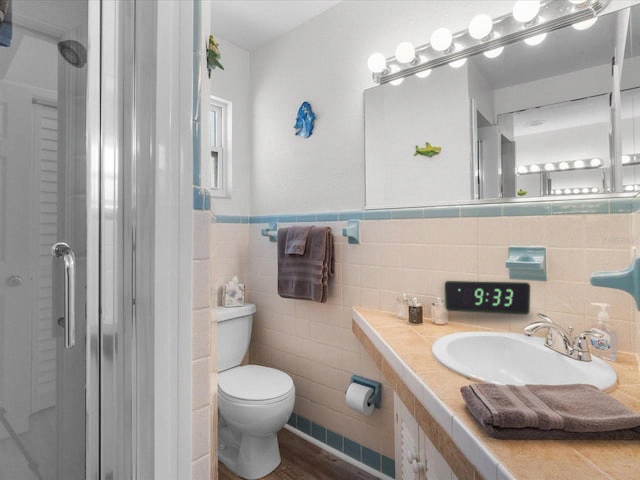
9:33
